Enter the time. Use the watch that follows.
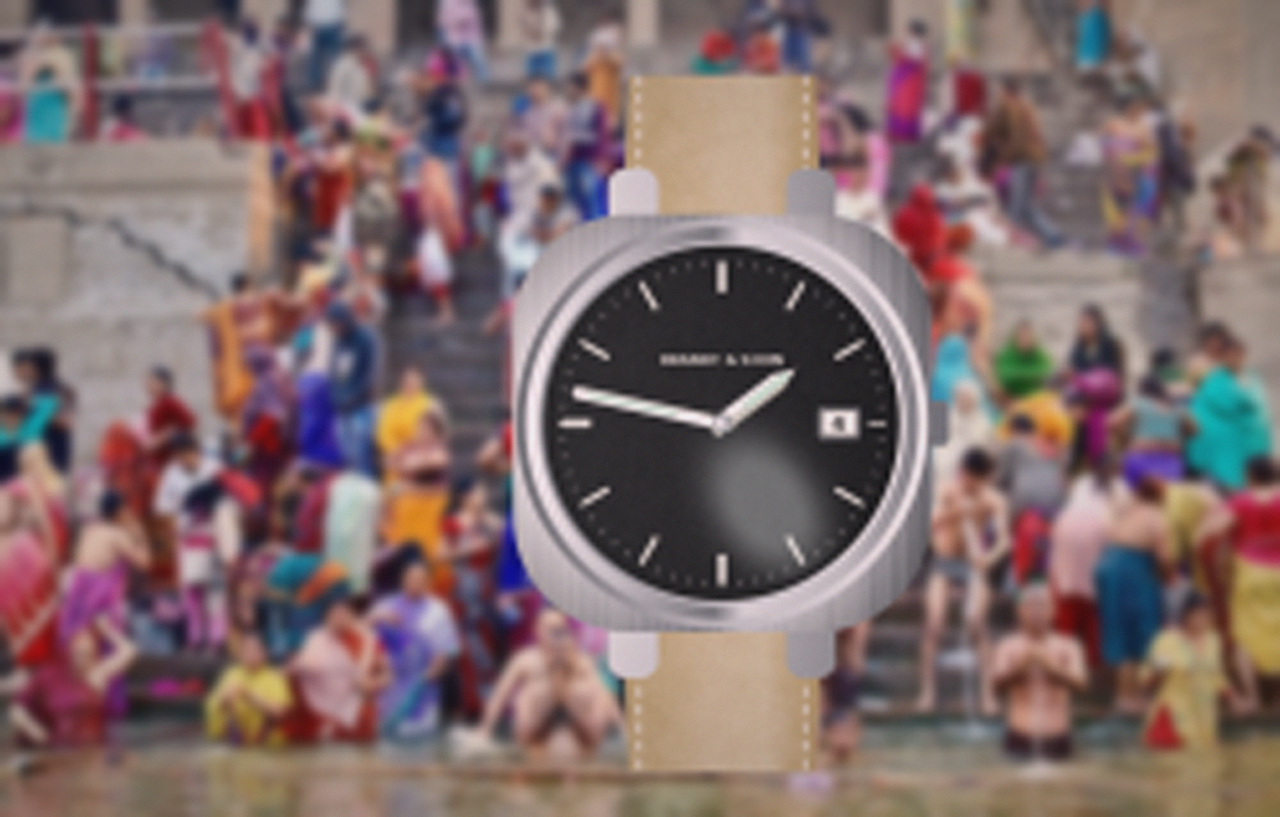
1:47
